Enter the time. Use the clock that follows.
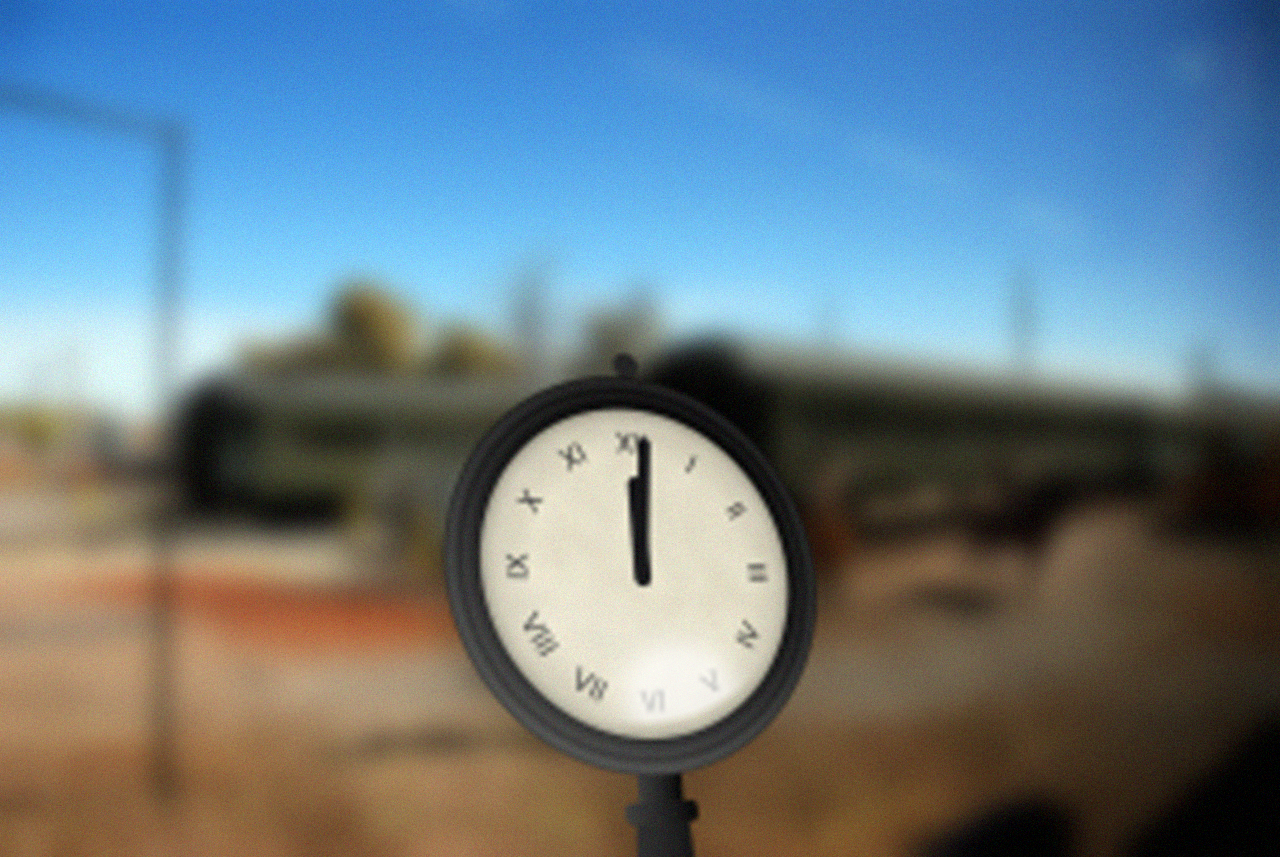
12:01
